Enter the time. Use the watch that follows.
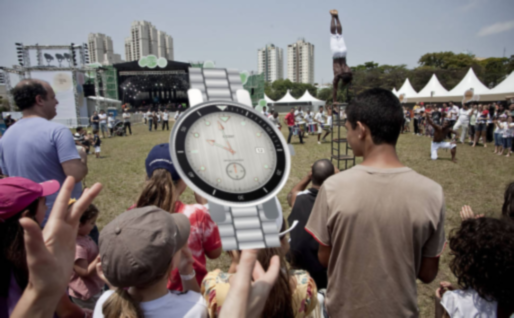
9:58
